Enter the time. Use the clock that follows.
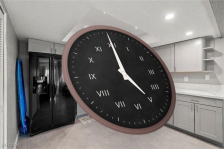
5:00
